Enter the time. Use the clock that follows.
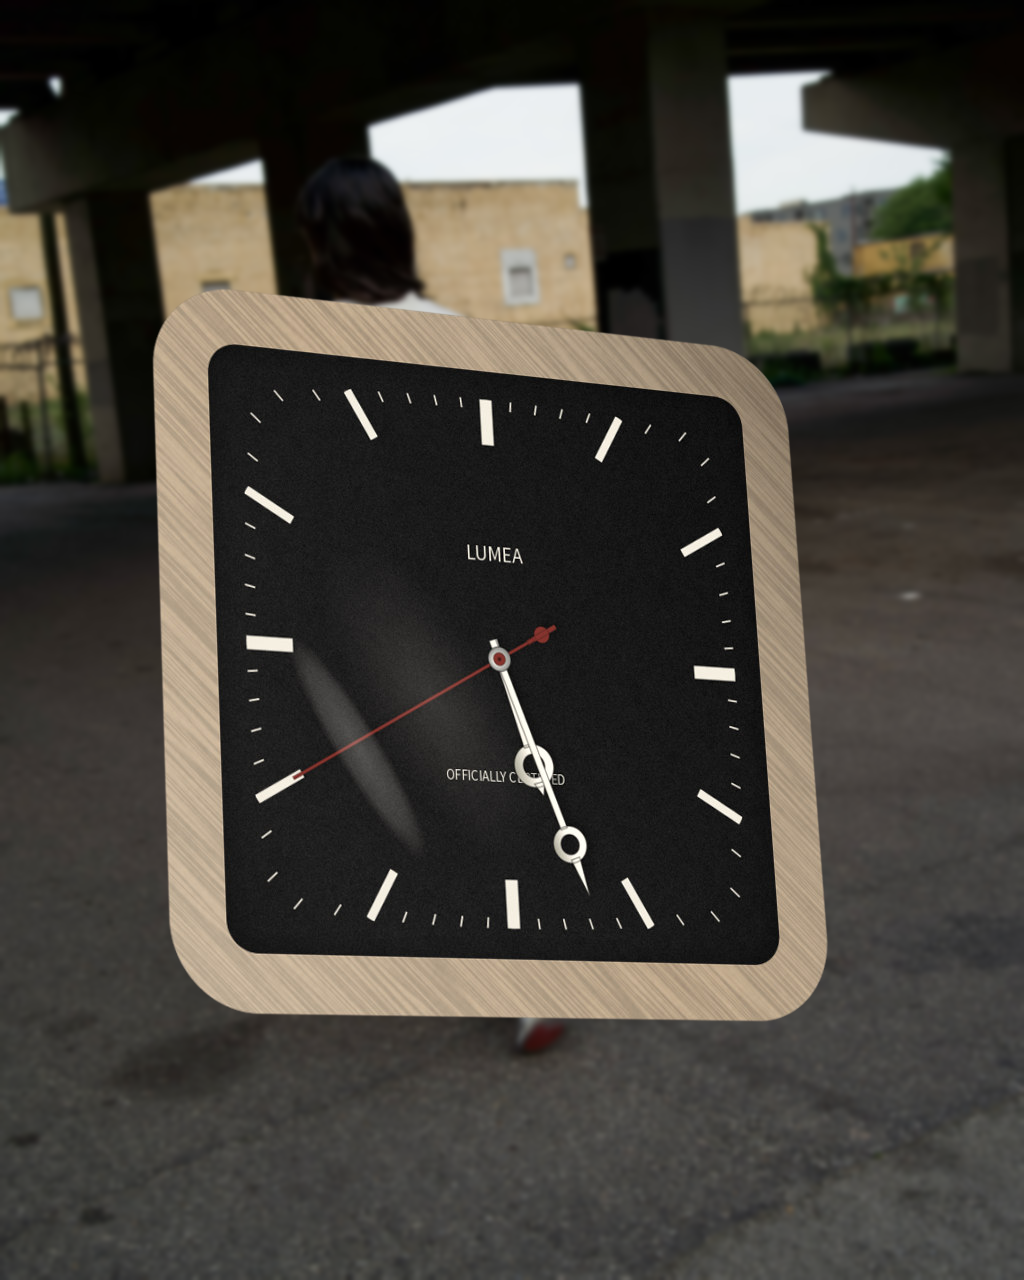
5:26:40
